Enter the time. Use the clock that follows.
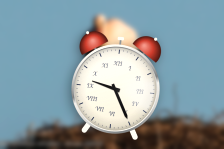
9:25
